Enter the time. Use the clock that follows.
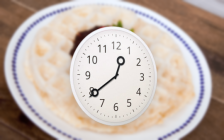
12:39
